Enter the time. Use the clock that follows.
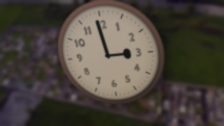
2:59
